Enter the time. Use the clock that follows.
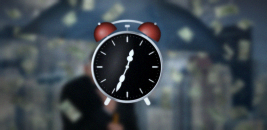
12:34
